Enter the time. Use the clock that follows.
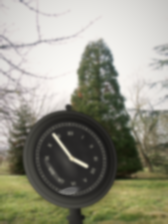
3:54
